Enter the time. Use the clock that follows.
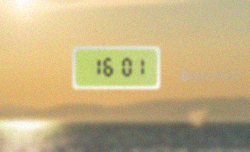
16:01
